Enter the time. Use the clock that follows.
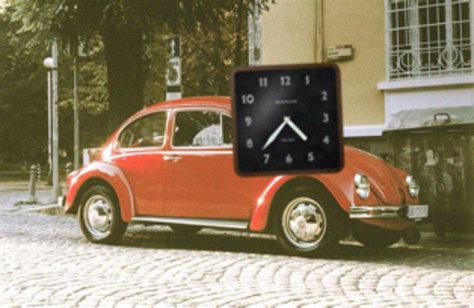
4:37
